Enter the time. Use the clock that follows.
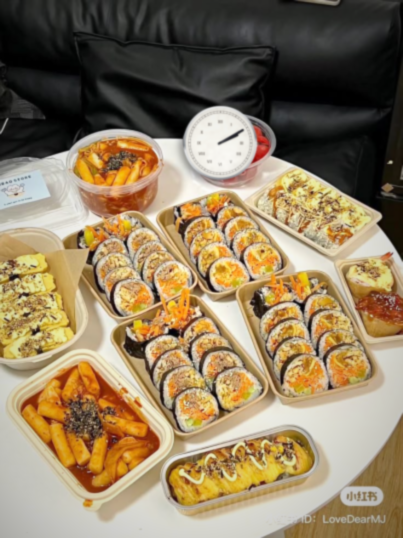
2:10
